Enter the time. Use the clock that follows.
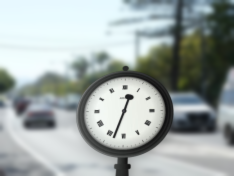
12:33
